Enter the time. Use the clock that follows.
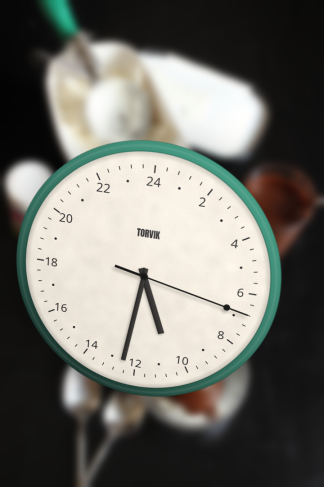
10:31:17
